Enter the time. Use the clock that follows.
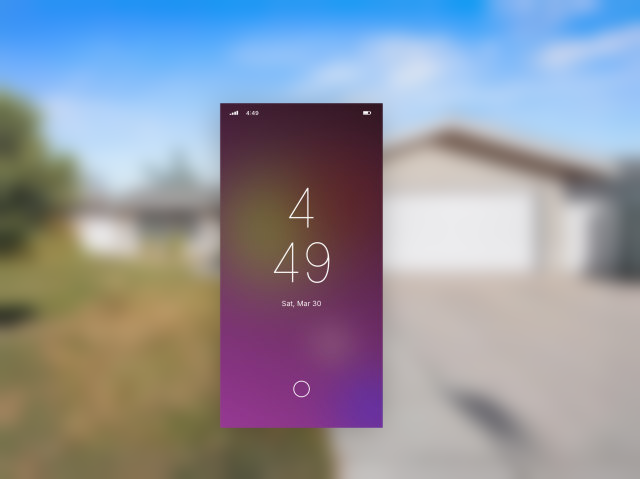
4:49
